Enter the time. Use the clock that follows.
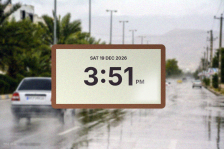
3:51
